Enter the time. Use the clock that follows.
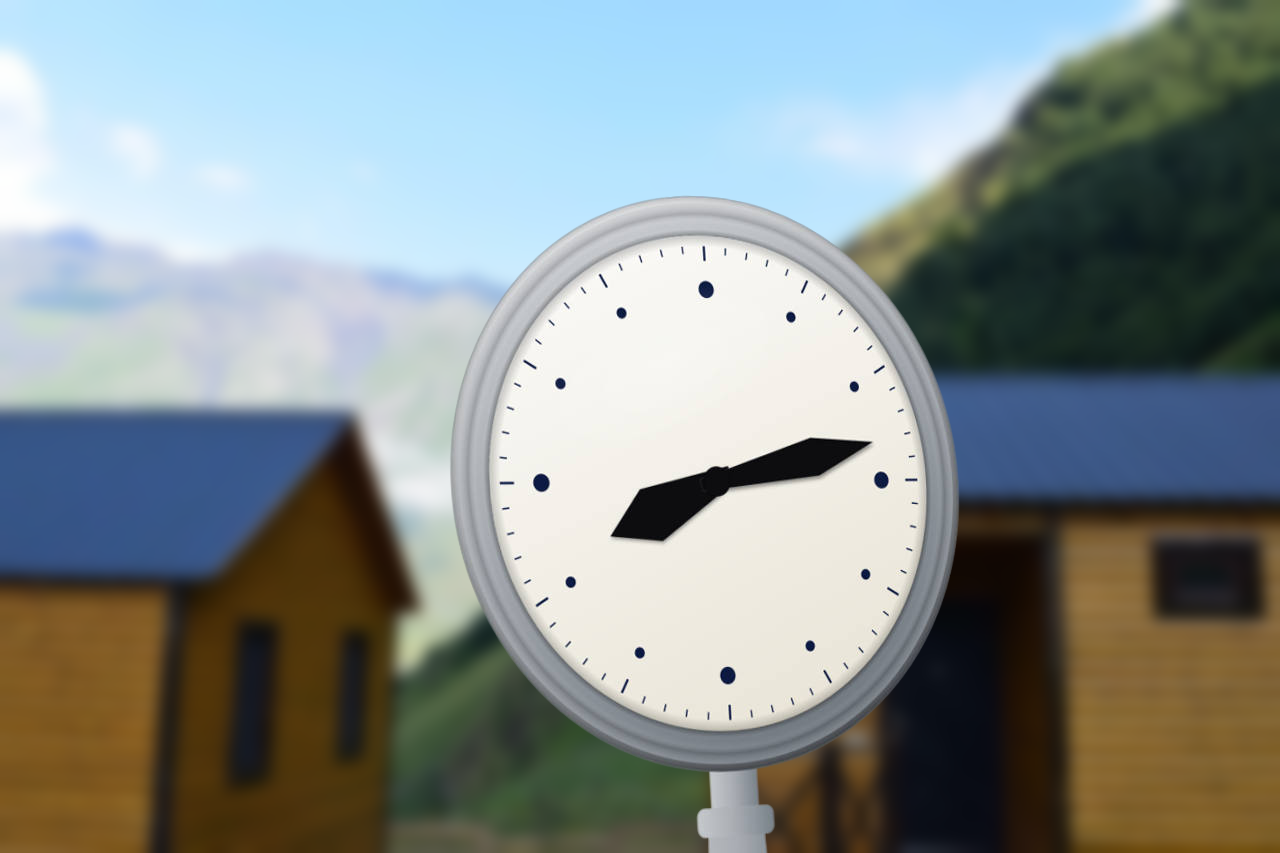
8:13
